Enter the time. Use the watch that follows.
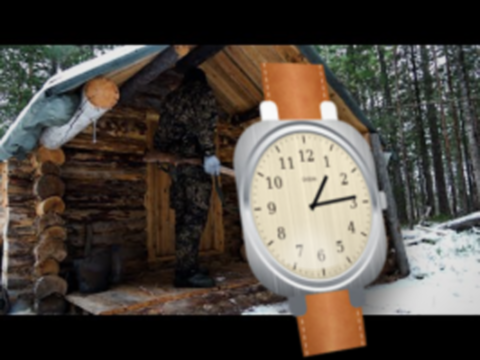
1:14
